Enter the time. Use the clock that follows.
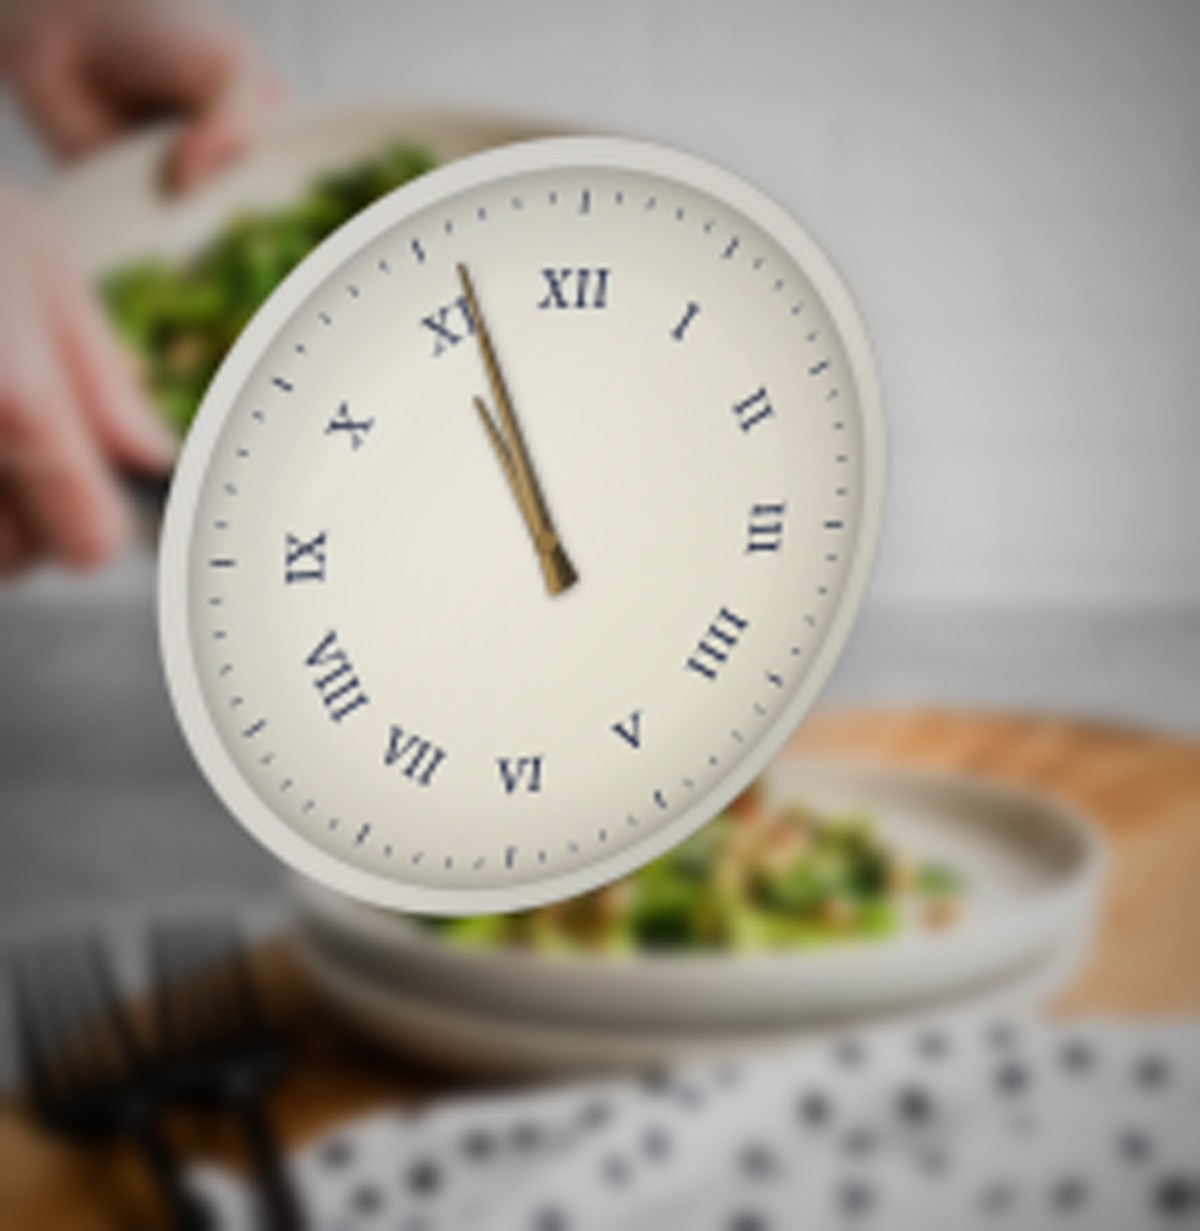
10:56
